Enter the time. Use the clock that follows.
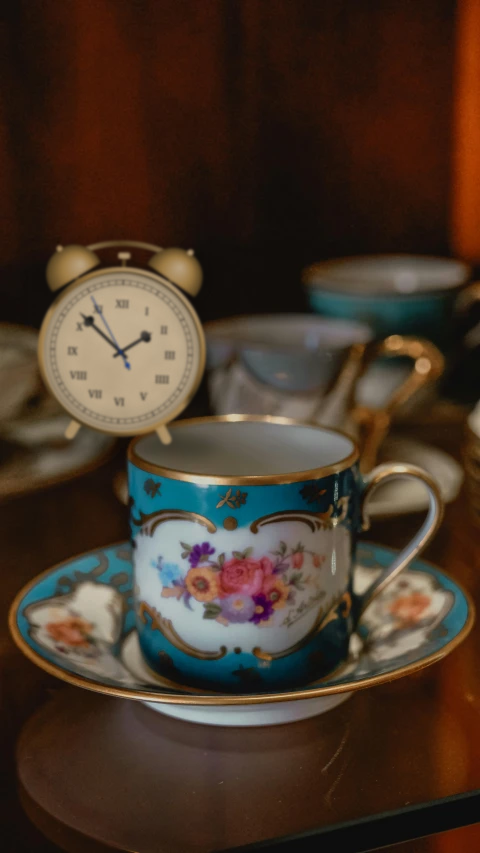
1:51:55
